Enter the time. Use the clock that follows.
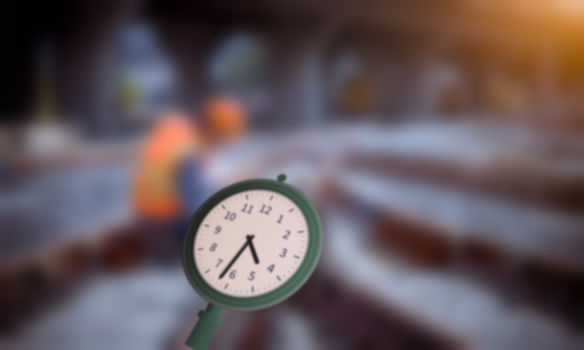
4:32
